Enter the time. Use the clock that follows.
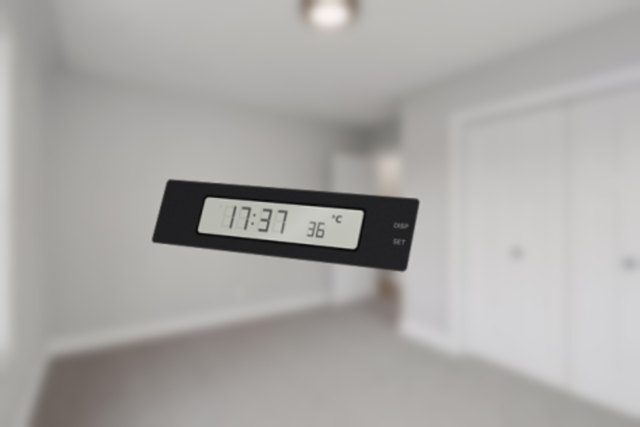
17:37
